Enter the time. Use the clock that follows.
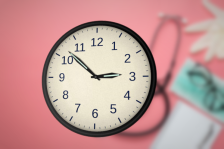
2:52
